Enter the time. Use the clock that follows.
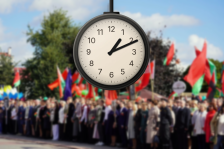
1:11
